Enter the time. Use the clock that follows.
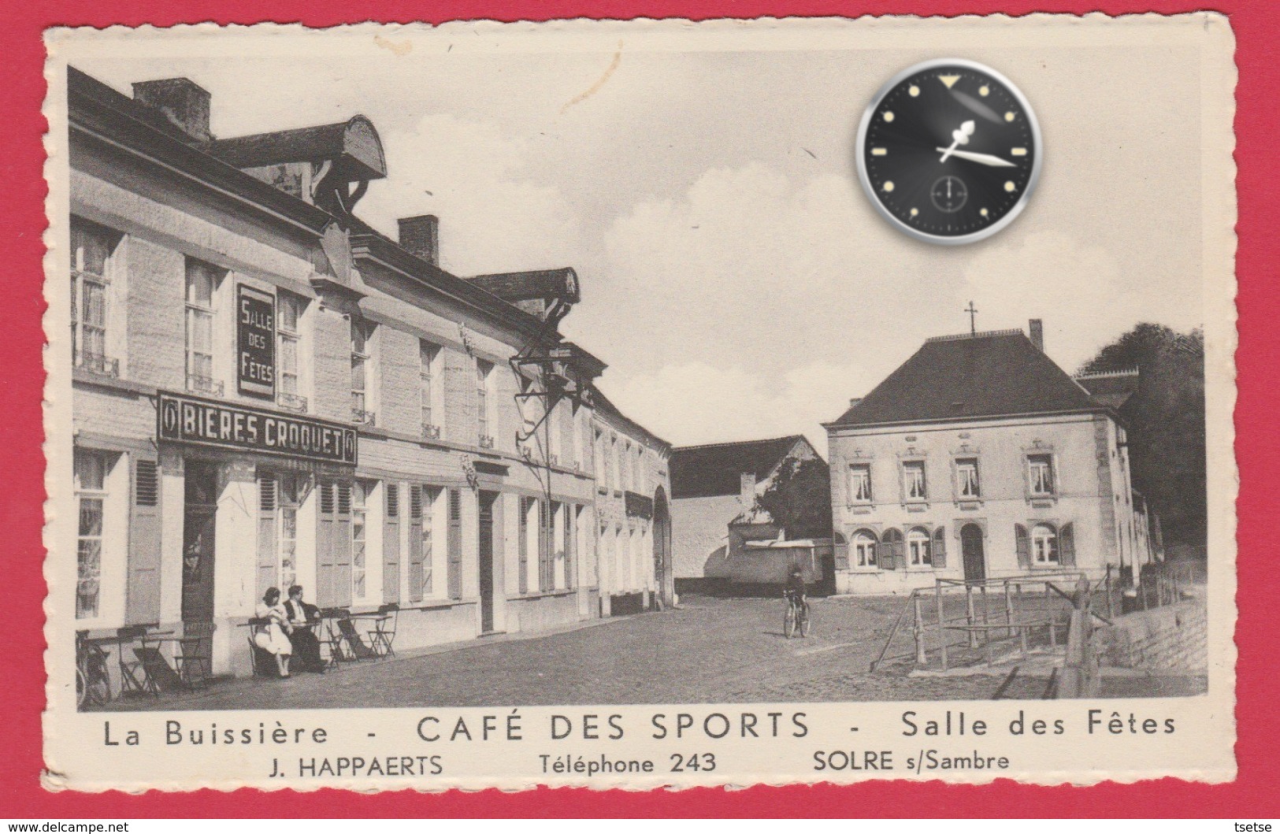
1:17
